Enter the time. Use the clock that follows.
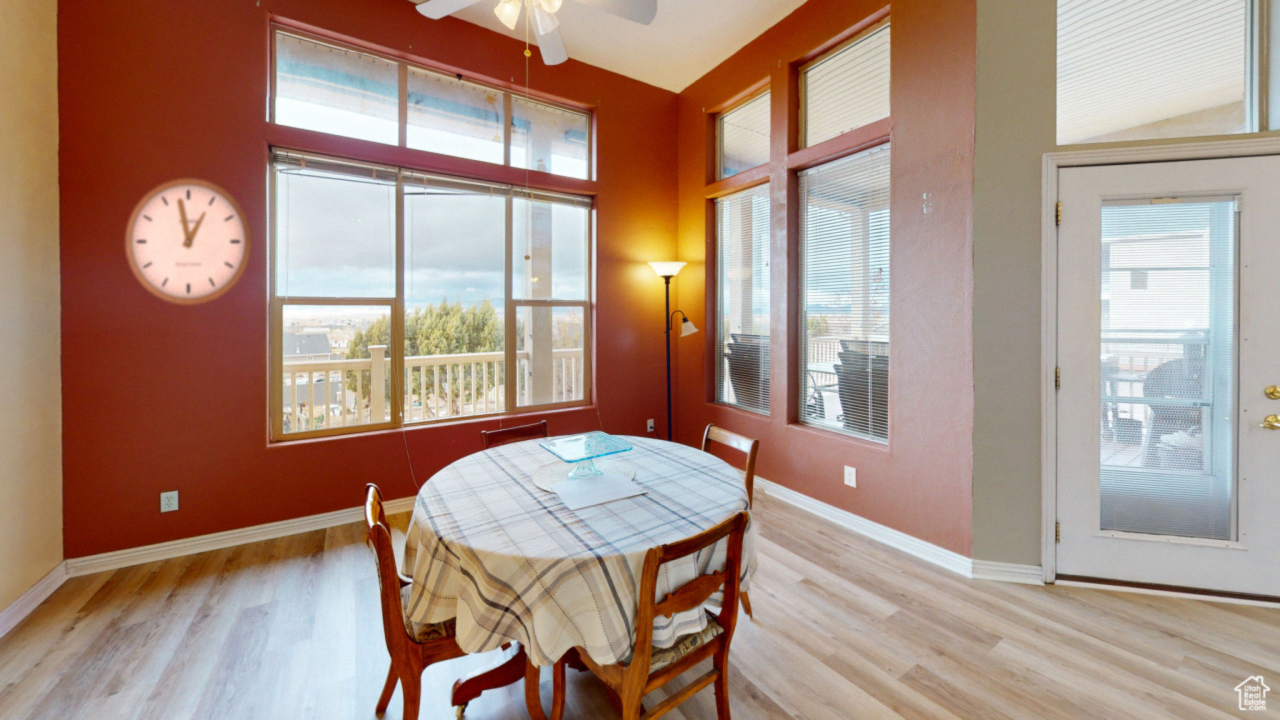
12:58
